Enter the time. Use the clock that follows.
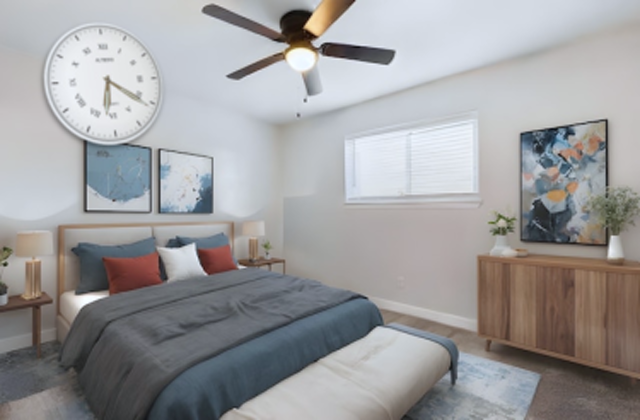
6:21
